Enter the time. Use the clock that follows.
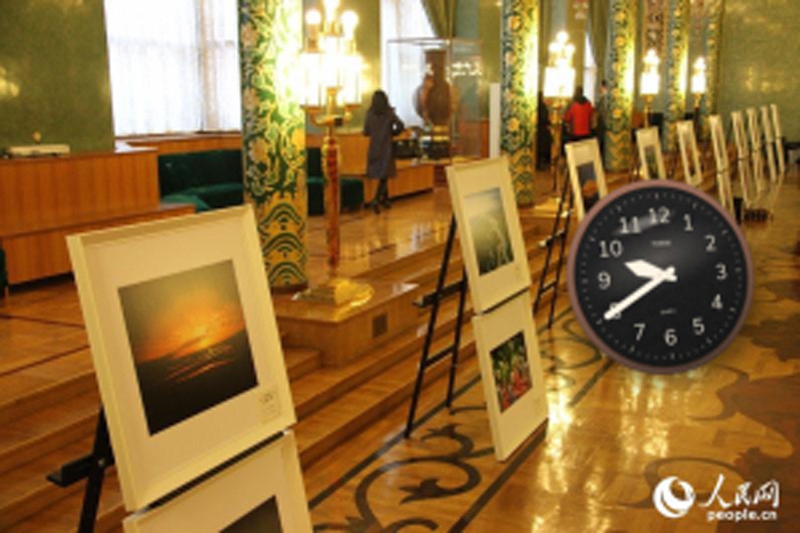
9:40
